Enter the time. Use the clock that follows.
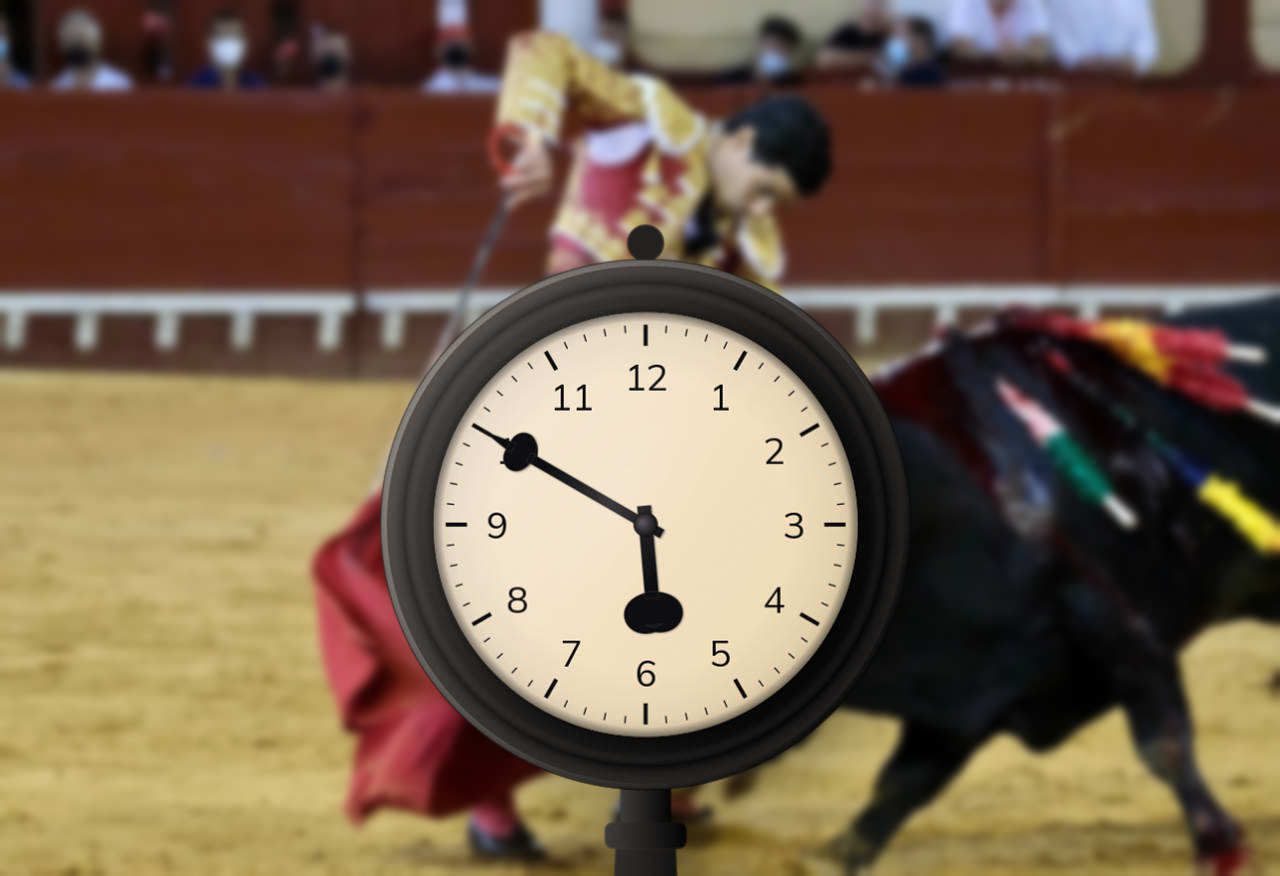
5:50
